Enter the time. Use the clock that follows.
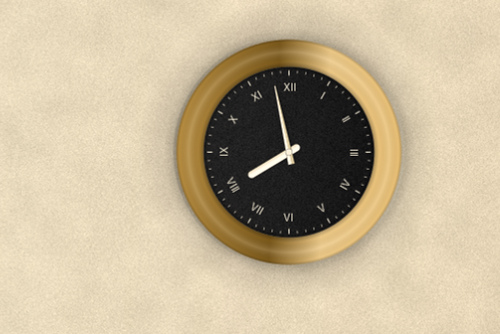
7:58
